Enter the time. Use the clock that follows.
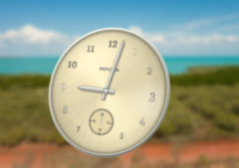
9:02
